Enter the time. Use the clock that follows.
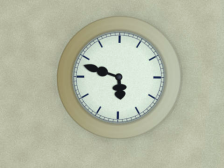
5:48
